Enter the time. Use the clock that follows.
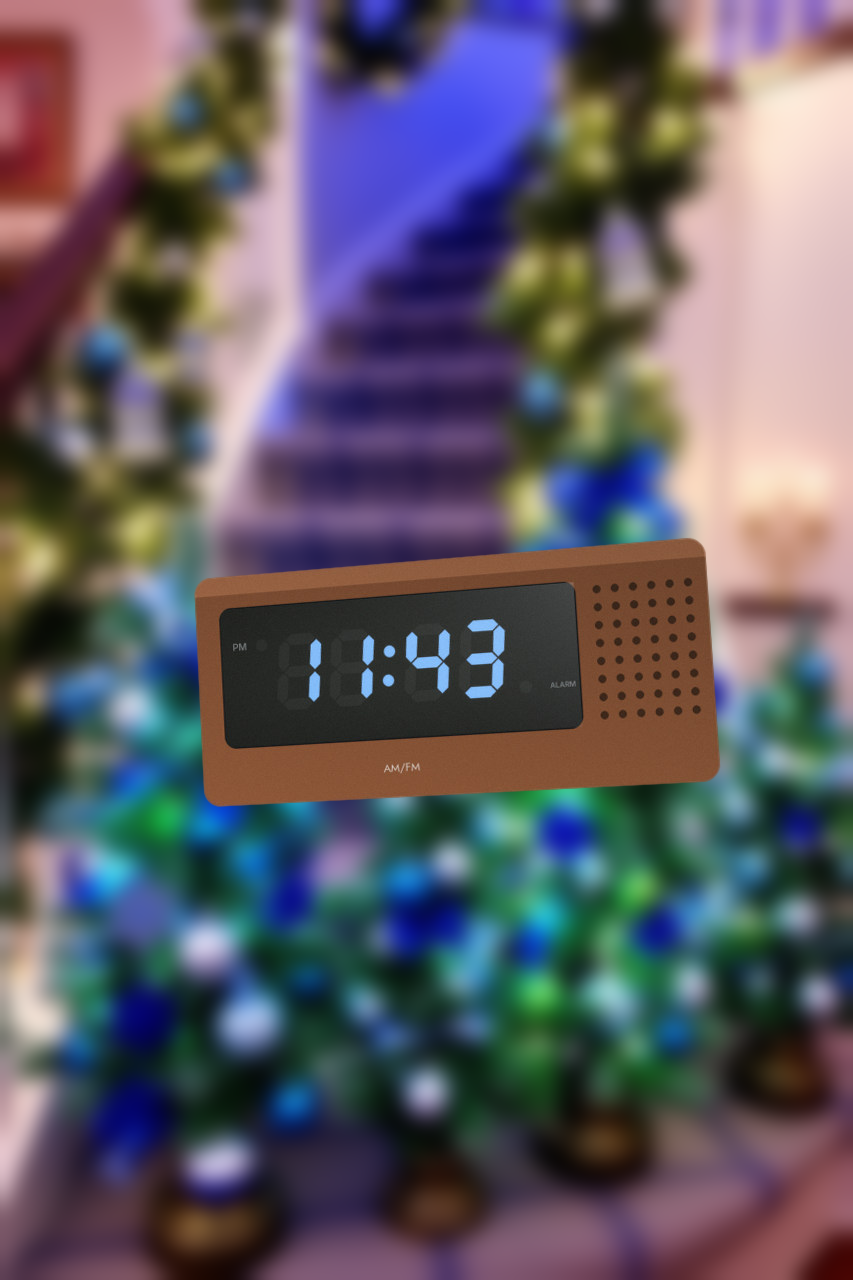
11:43
